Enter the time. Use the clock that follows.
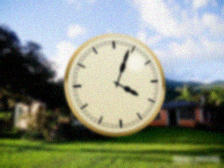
4:04
